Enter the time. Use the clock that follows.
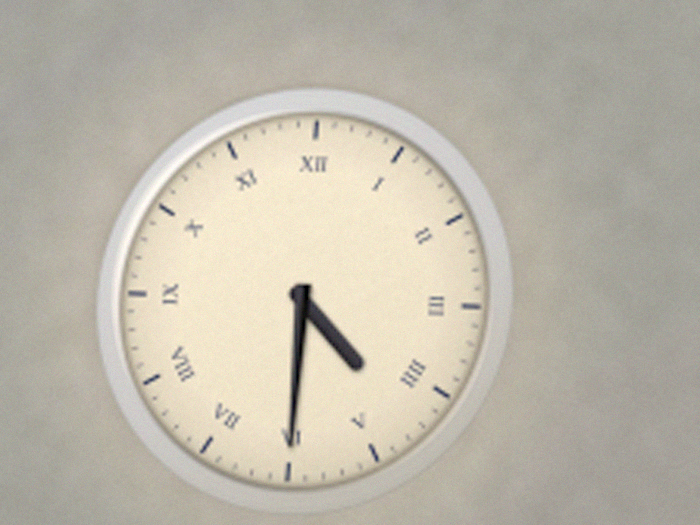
4:30
